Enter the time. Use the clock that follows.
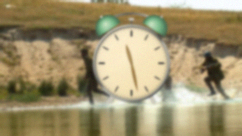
11:28
